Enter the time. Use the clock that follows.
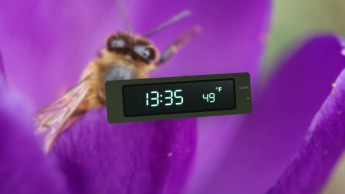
13:35
